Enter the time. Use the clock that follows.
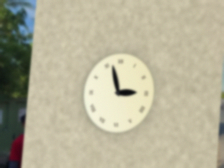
2:57
